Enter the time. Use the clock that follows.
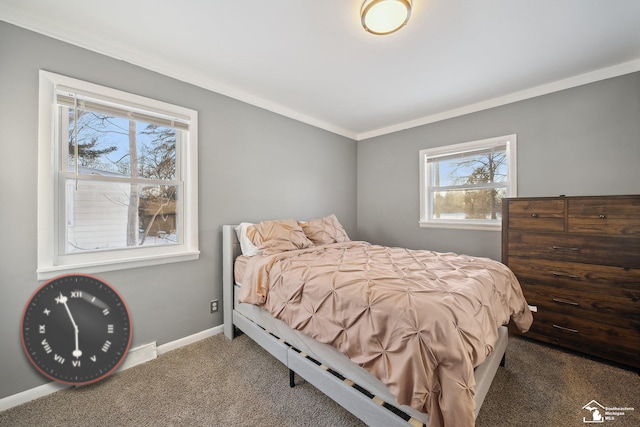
5:56
